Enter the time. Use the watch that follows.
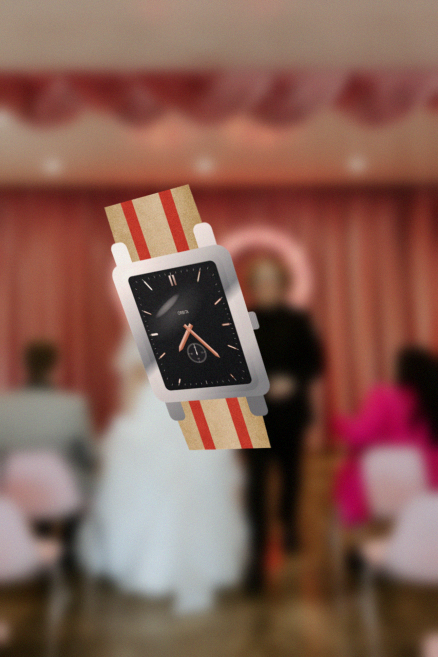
7:24
